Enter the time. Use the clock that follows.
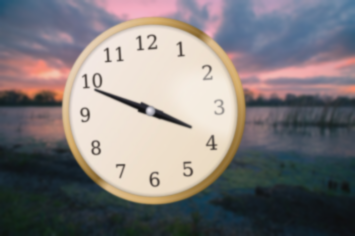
3:49
